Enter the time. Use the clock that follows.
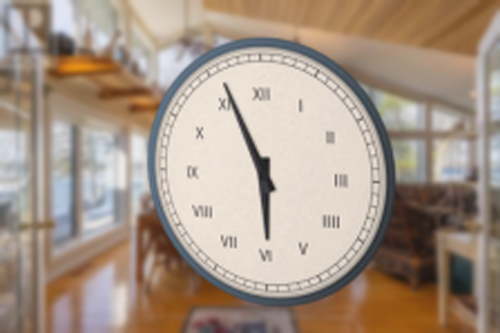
5:56
